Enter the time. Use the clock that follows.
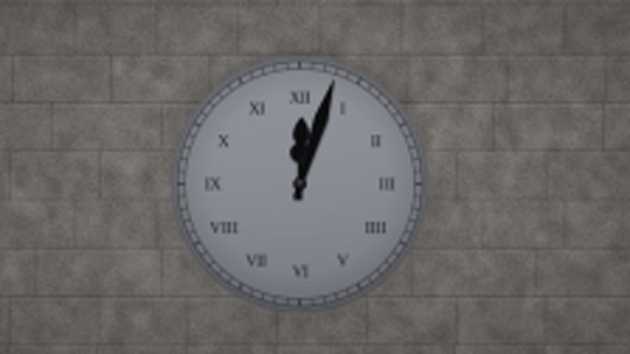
12:03
